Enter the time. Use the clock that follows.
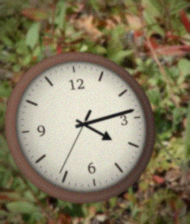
4:13:36
